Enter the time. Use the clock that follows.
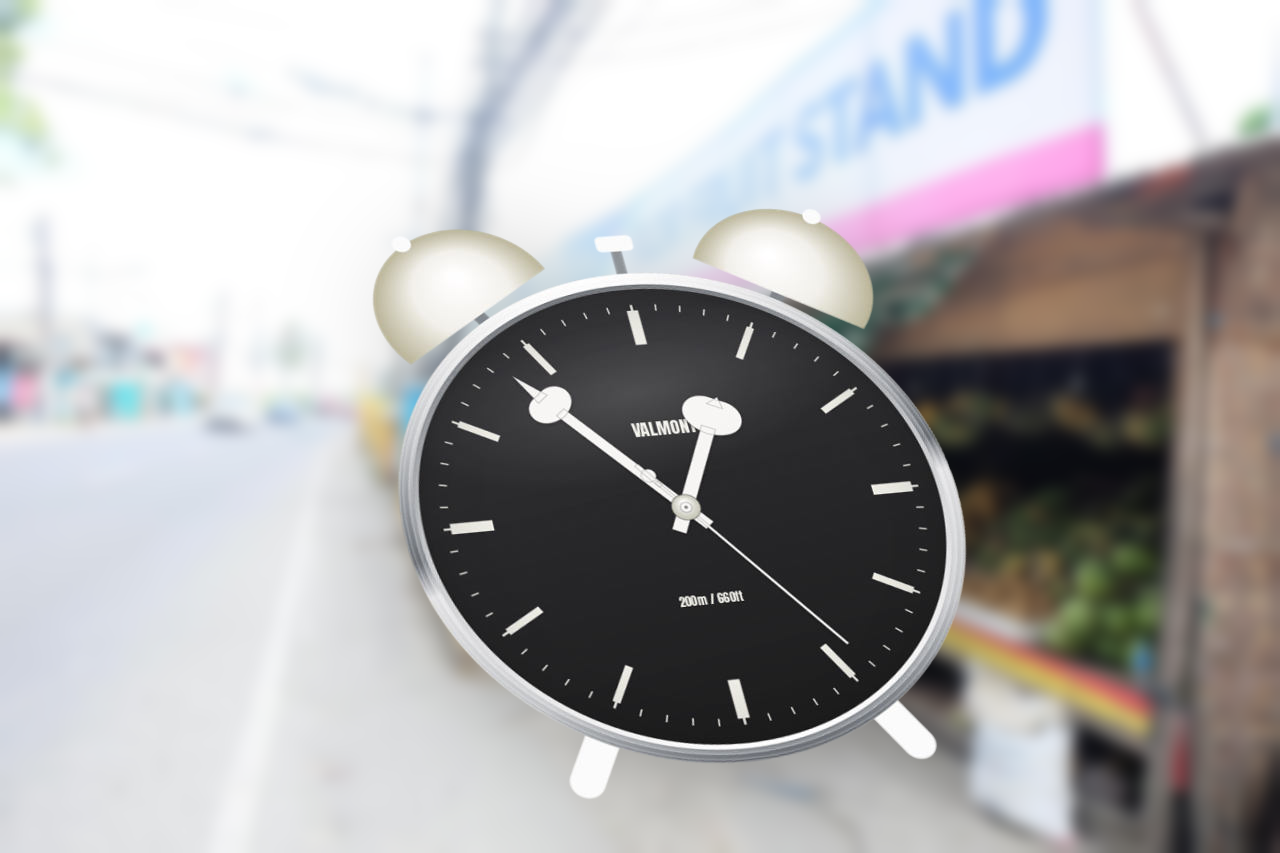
12:53:24
